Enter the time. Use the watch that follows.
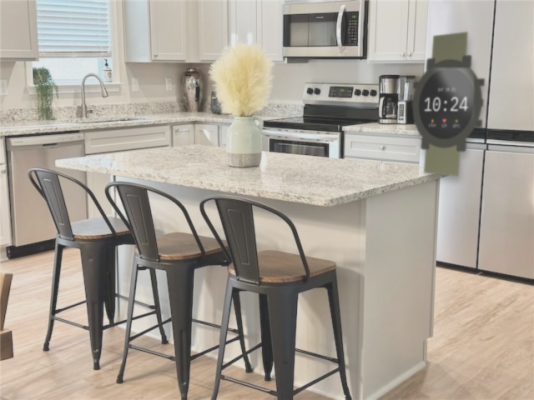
10:24
